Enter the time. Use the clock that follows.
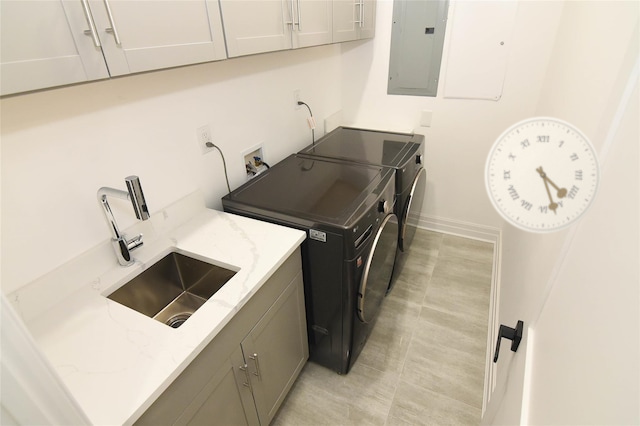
4:27
